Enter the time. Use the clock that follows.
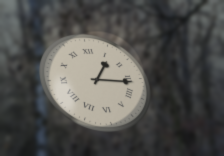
1:16
